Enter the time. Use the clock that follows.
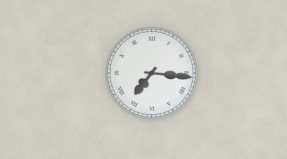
7:16
